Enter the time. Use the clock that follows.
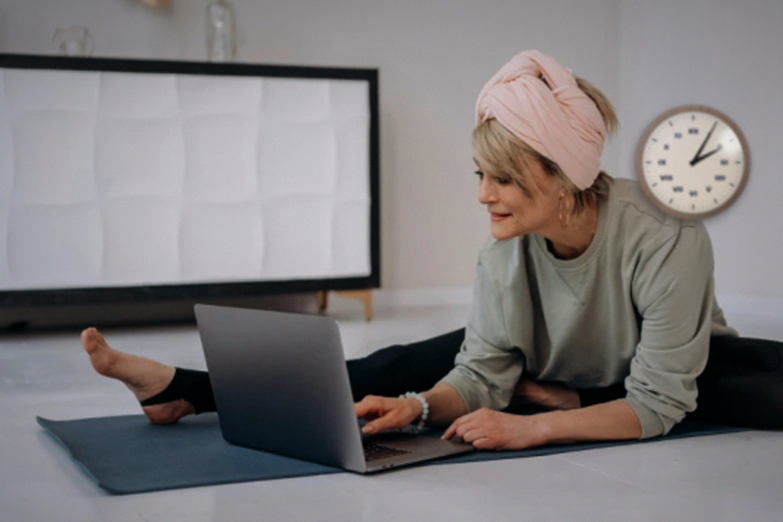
2:05
